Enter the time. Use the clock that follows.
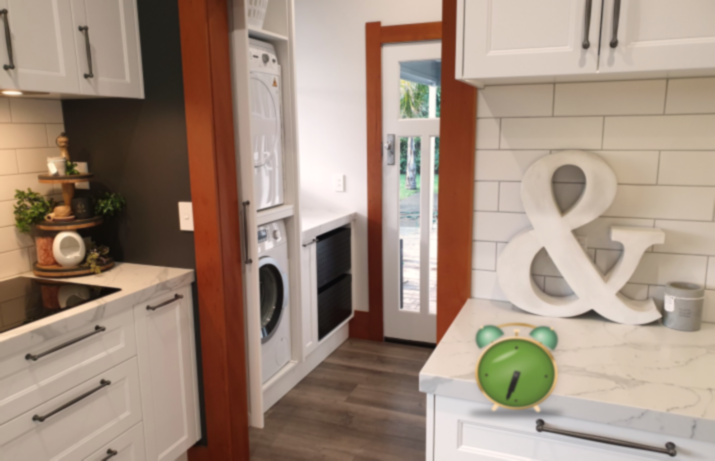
6:33
